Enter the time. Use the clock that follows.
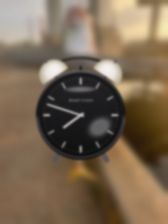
7:48
